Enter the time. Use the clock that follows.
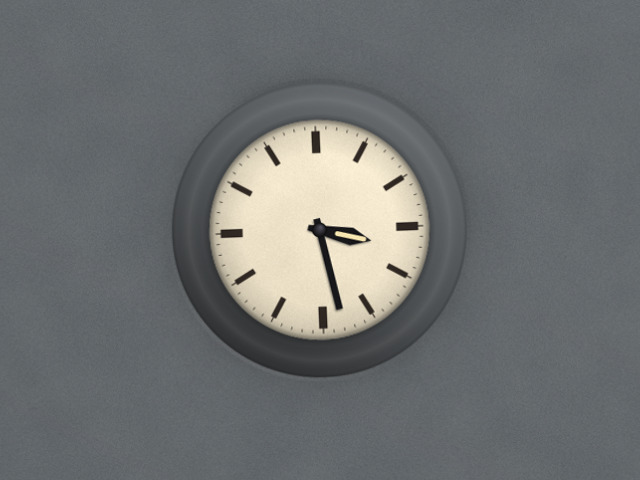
3:28
